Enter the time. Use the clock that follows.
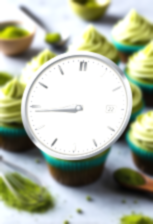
8:44
